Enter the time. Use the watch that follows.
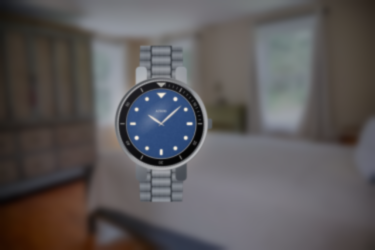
10:08
